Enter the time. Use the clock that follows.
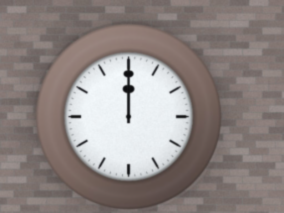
12:00
